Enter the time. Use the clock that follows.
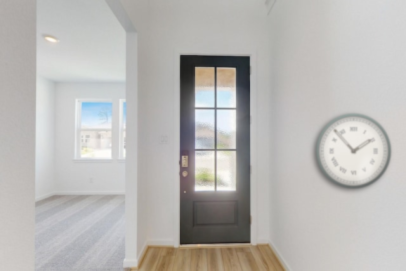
1:53
